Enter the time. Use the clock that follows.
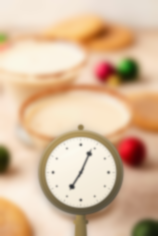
7:04
